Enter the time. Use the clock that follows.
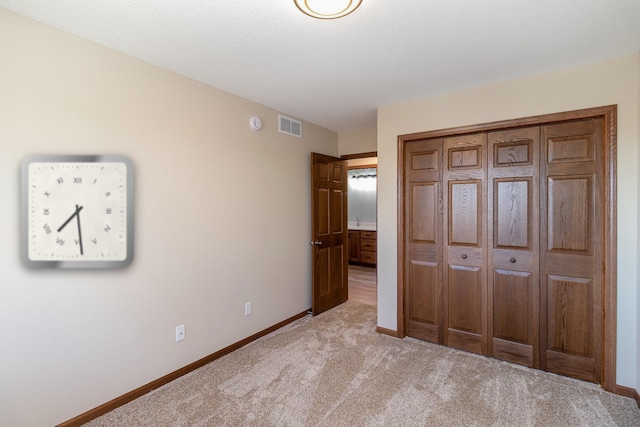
7:29
